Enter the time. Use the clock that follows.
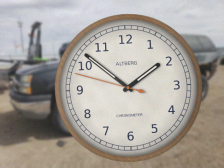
1:51:48
